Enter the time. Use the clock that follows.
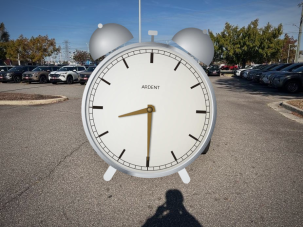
8:30
